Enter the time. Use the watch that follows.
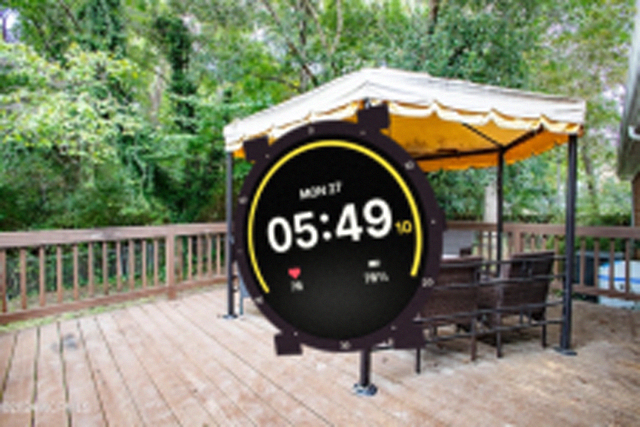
5:49
